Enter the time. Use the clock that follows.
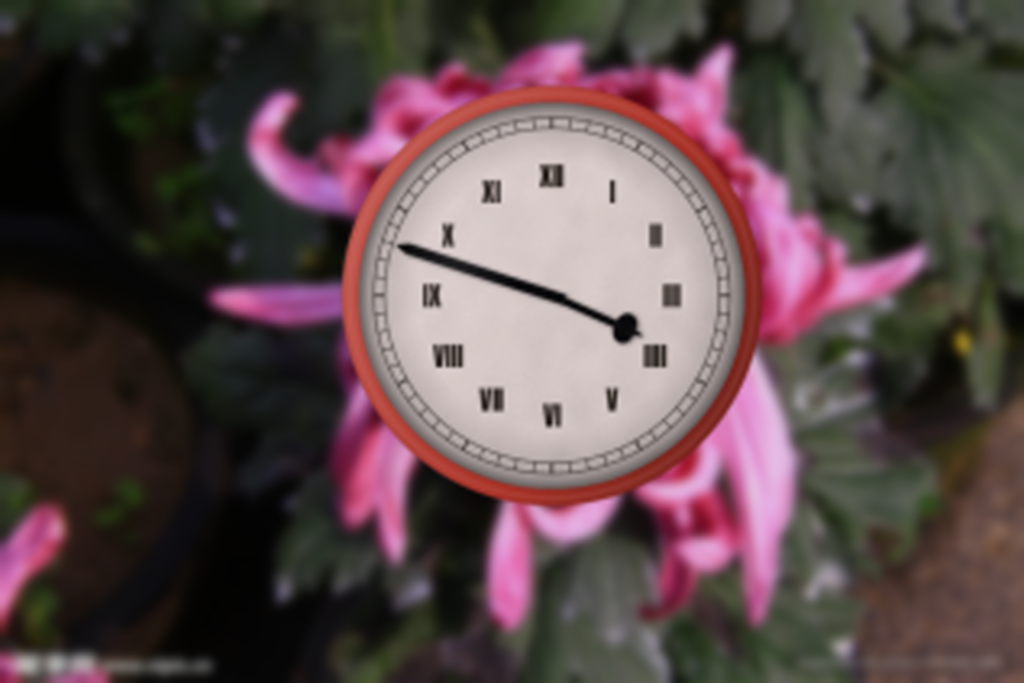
3:48
